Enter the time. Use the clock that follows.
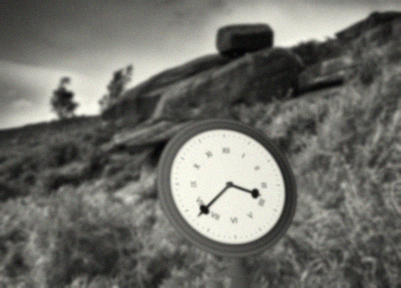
3:38
